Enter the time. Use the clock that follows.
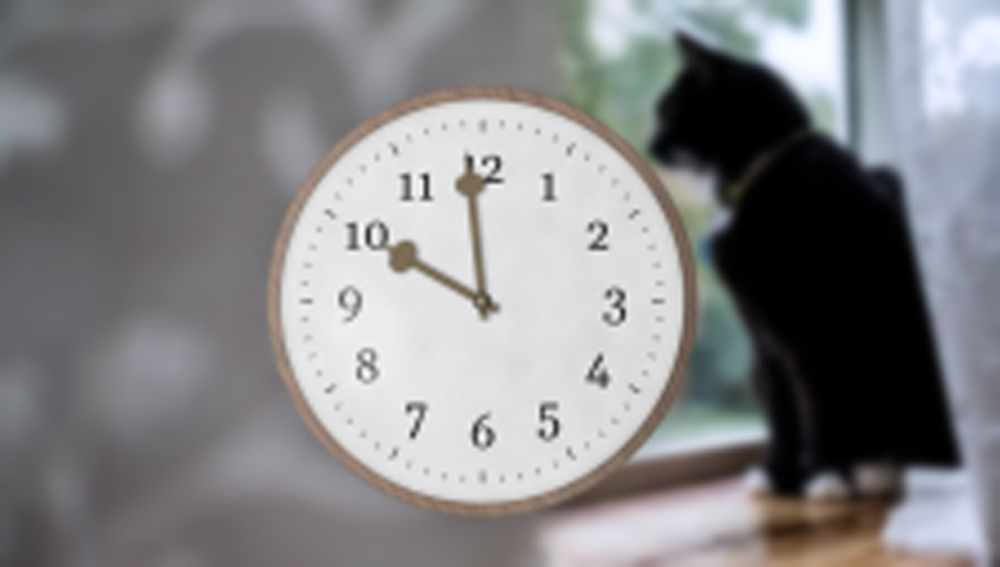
9:59
